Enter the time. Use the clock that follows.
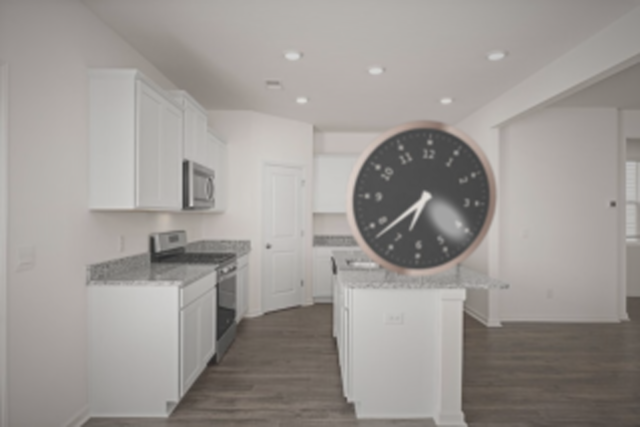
6:38
